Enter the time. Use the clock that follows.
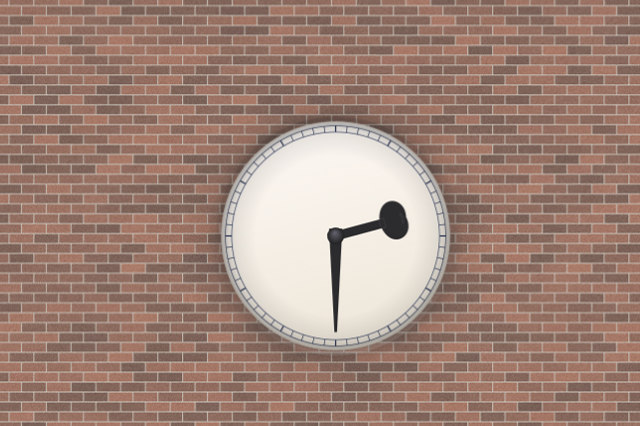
2:30
